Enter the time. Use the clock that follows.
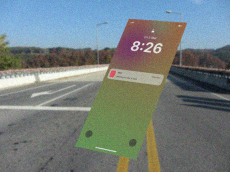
8:26
